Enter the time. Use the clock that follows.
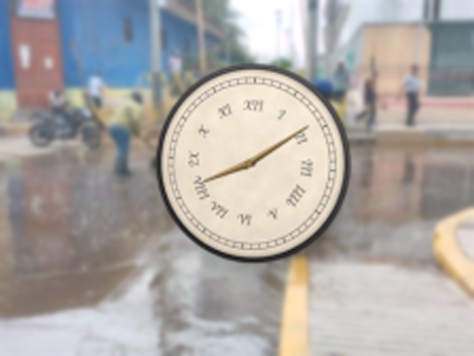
8:09
